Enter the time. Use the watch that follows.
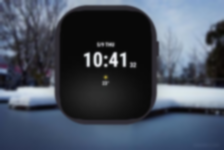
10:41
